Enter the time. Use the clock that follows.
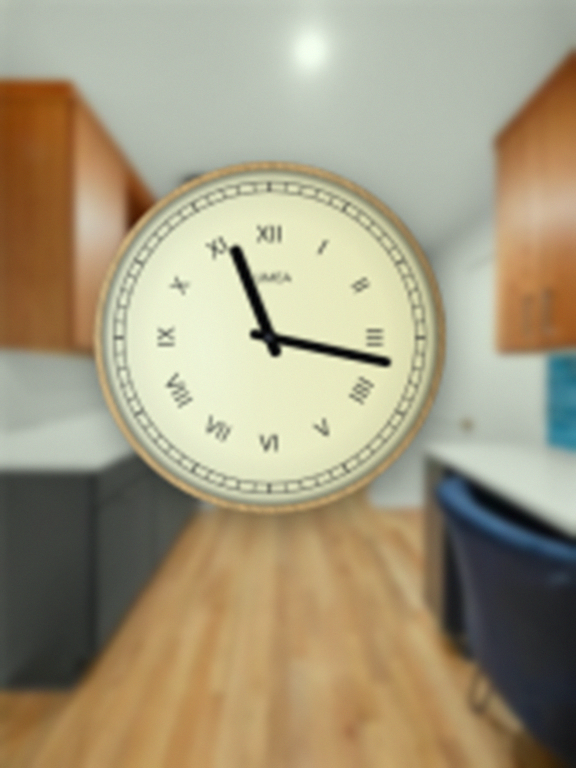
11:17
